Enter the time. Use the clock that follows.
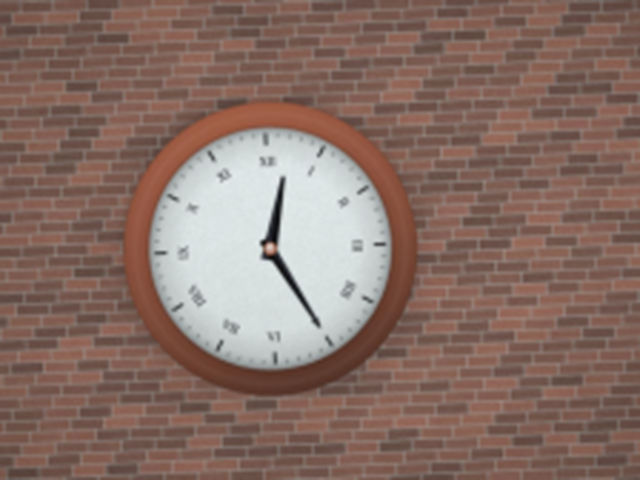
12:25
